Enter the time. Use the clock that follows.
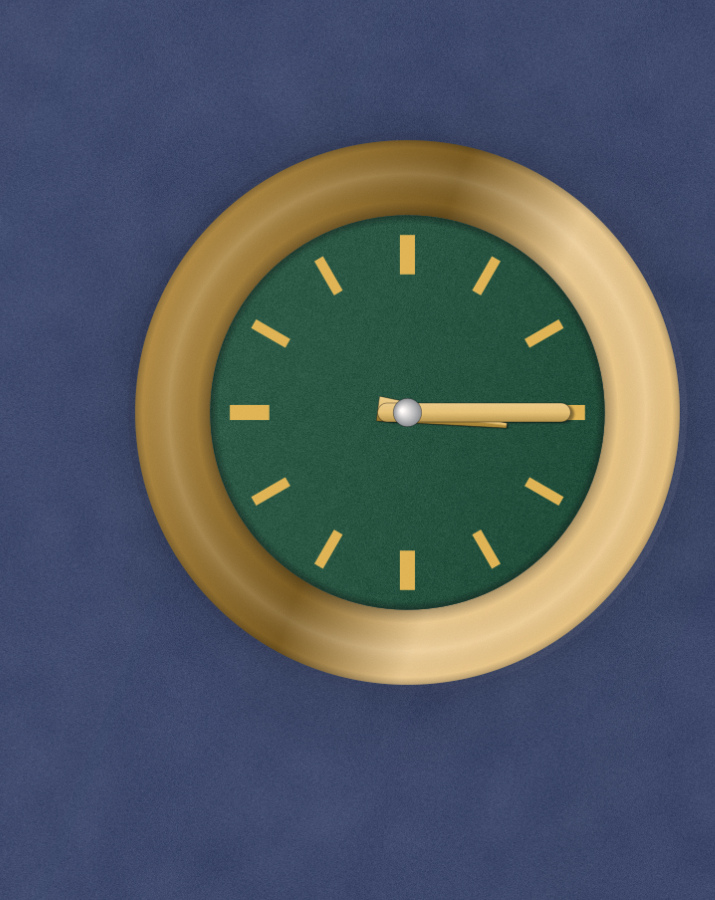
3:15
